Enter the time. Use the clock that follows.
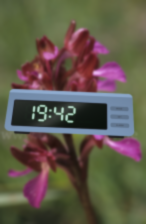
19:42
